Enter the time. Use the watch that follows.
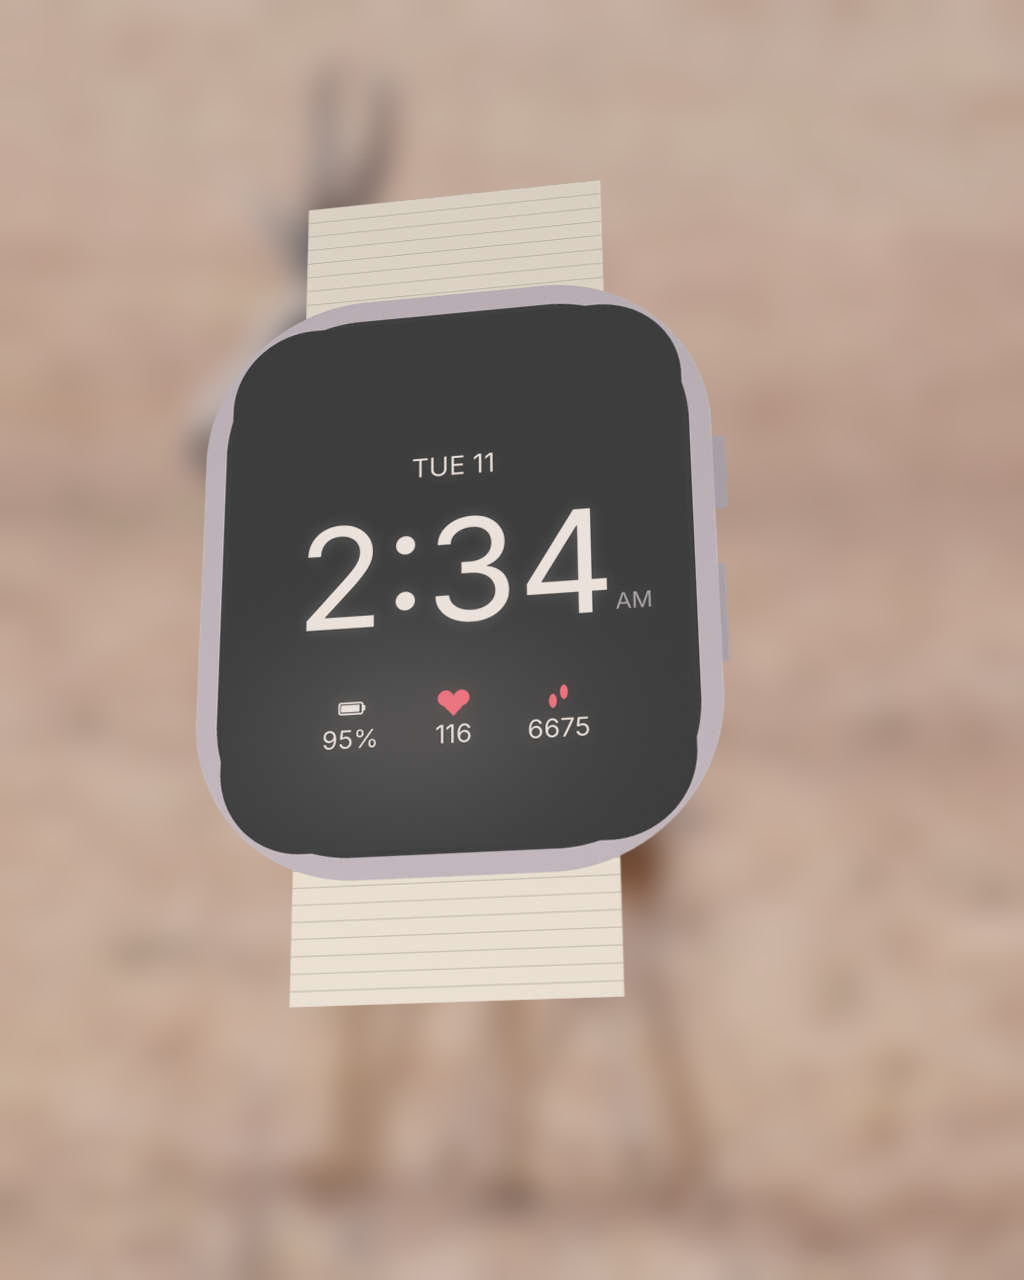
2:34
